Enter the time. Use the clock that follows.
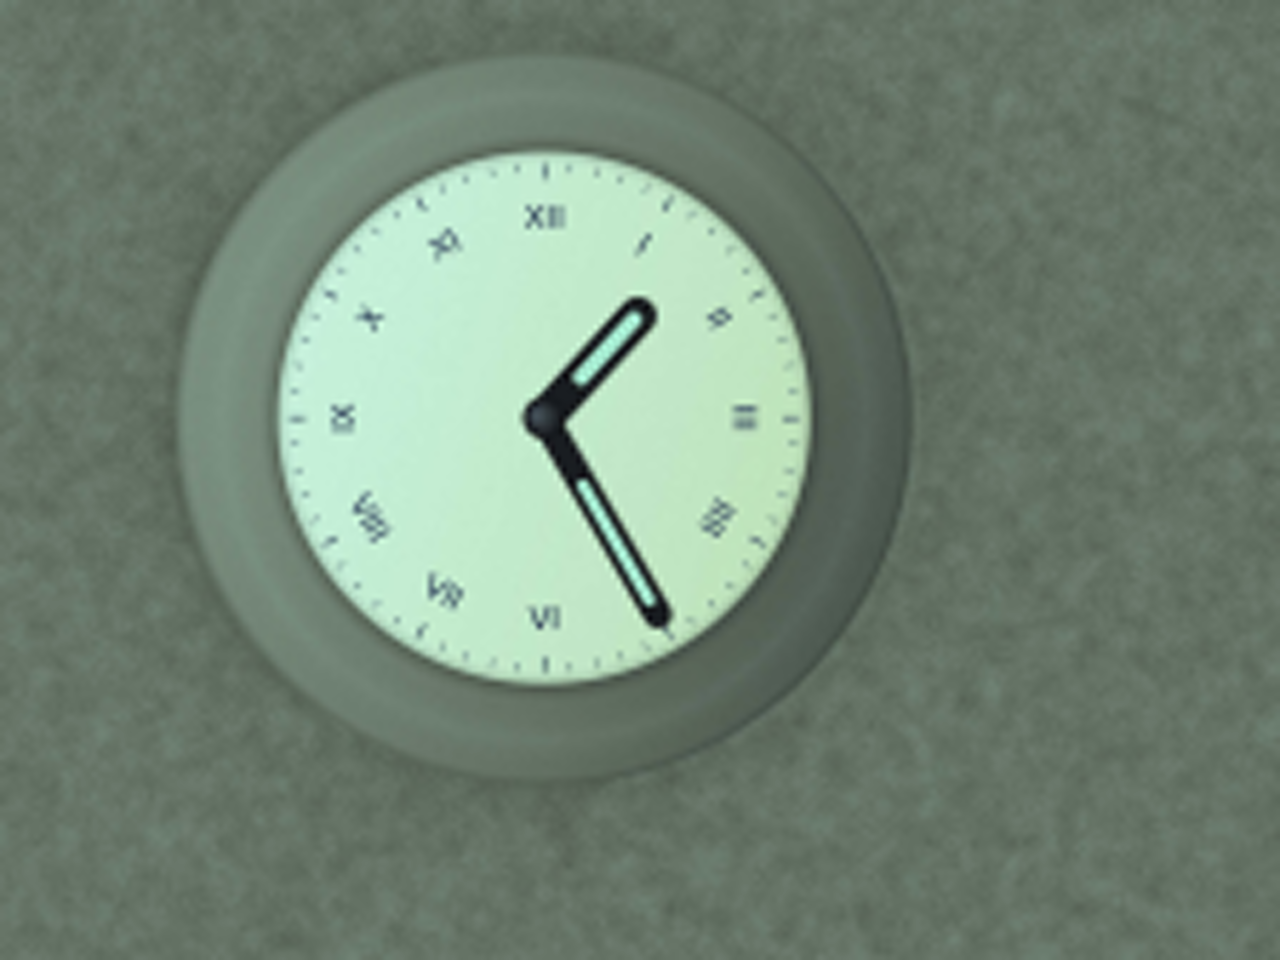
1:25
